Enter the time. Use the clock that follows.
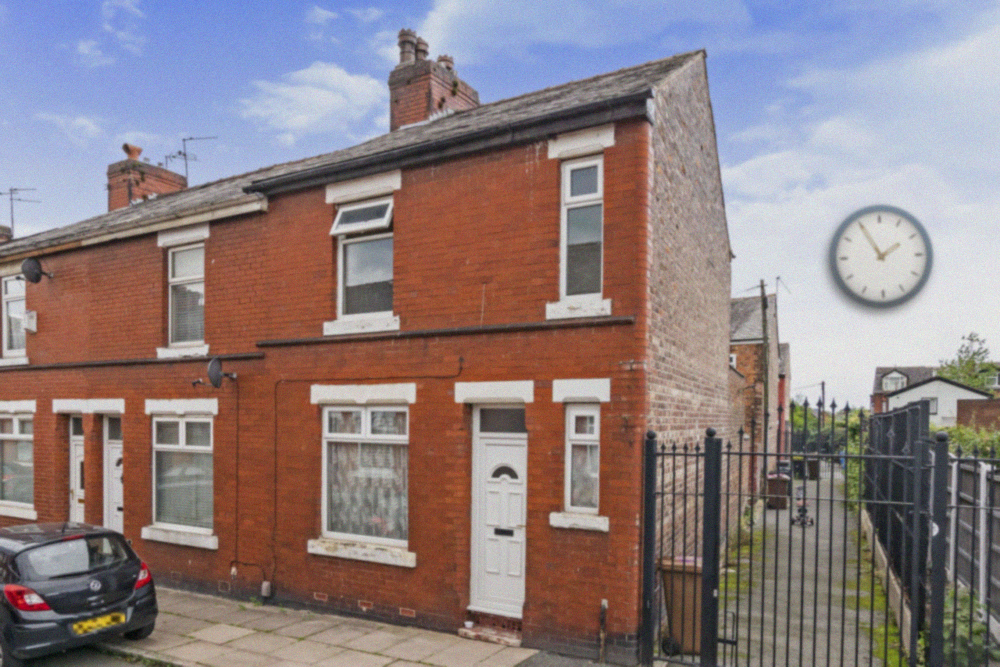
1:55
